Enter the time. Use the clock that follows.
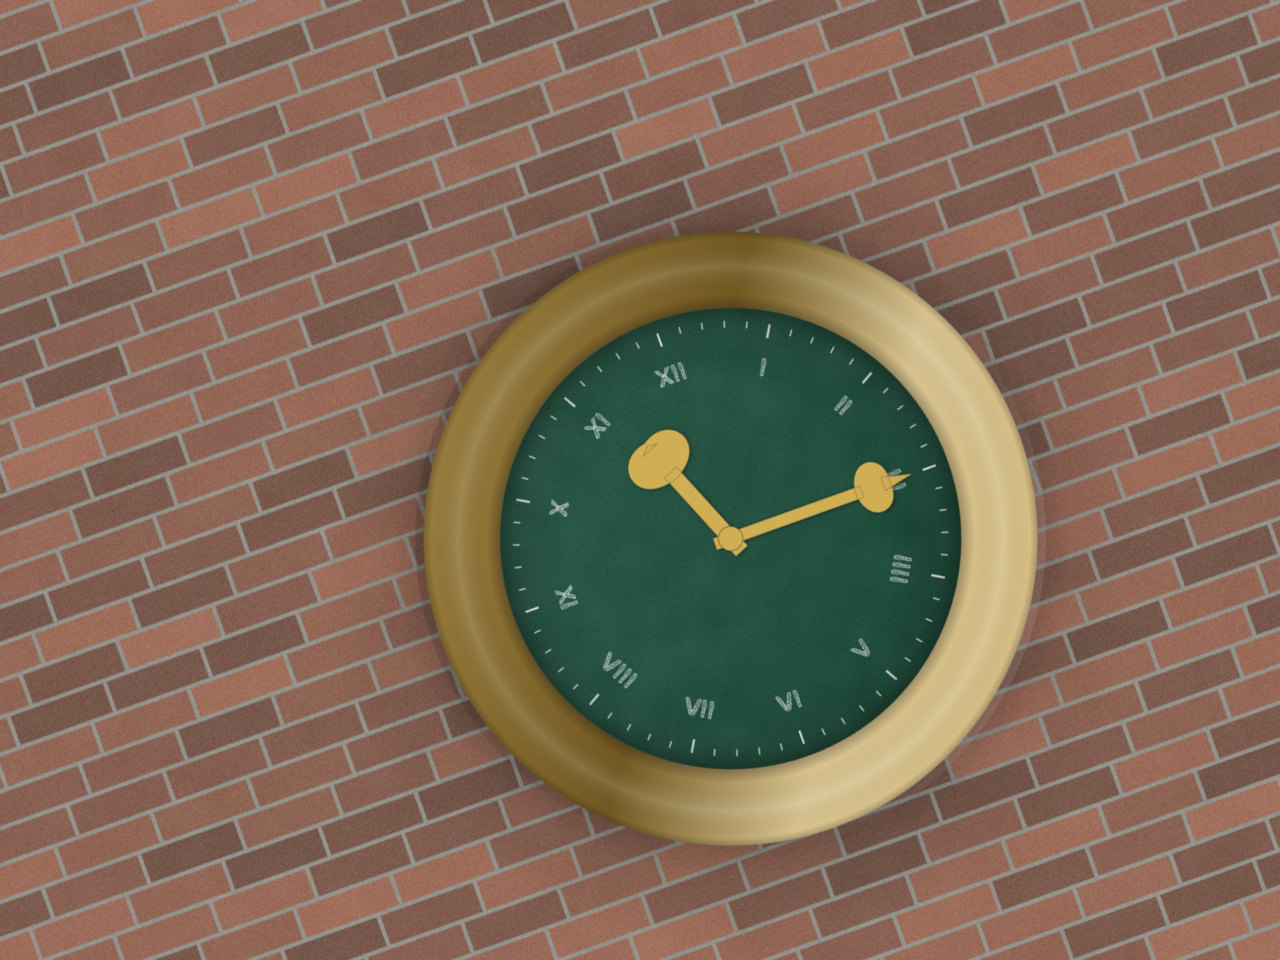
11:15
